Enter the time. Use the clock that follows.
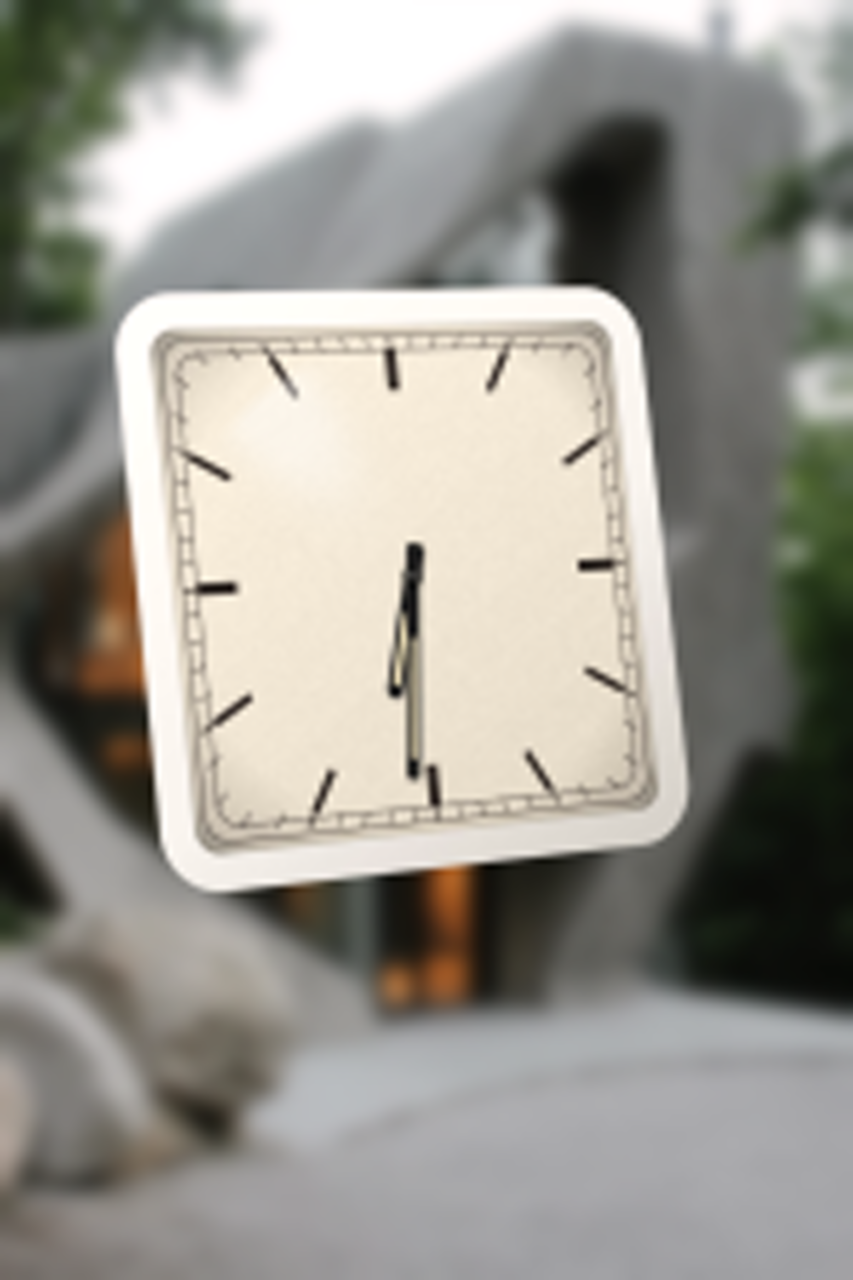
6:31
